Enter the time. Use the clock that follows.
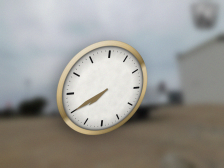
7:40
